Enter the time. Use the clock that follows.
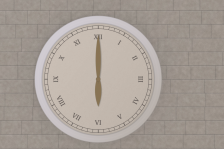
6:00
